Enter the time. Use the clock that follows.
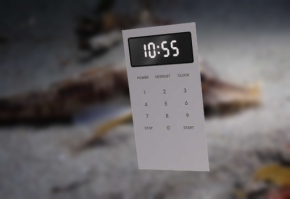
10:55
